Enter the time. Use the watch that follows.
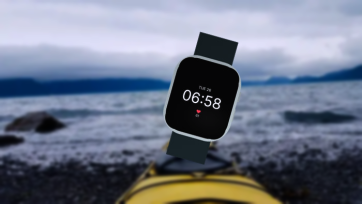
6:58
